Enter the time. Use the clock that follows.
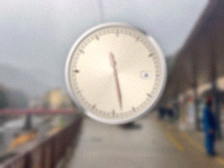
11:28
